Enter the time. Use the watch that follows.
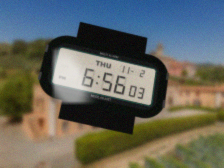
6:56:03
